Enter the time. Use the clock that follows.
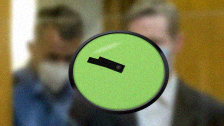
9:48
